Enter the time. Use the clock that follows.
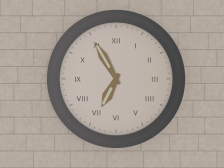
6:55
